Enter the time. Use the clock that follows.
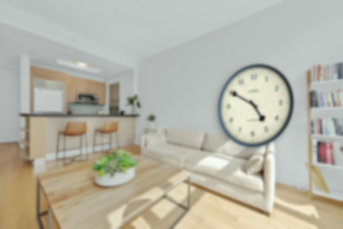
4:50
